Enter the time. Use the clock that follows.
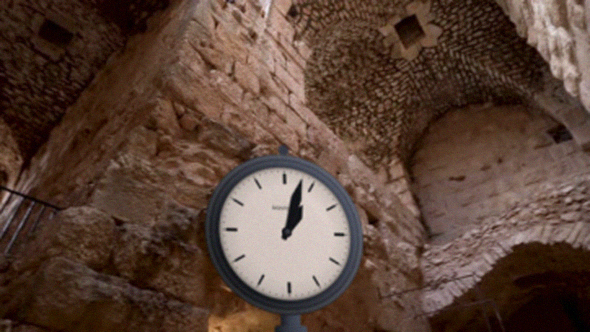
1:03
